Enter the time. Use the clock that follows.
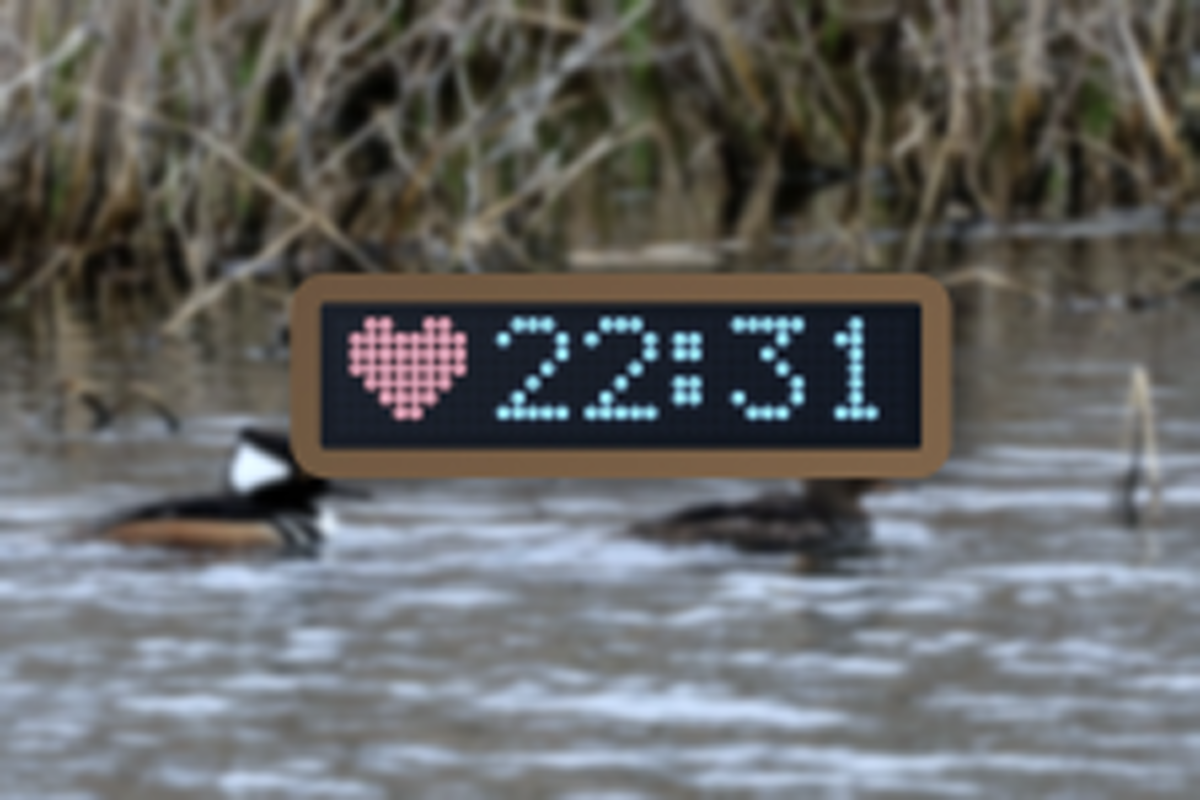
22:31
